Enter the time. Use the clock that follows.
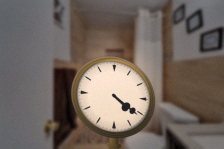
4:21
